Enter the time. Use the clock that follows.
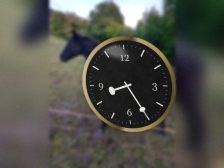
8:25
